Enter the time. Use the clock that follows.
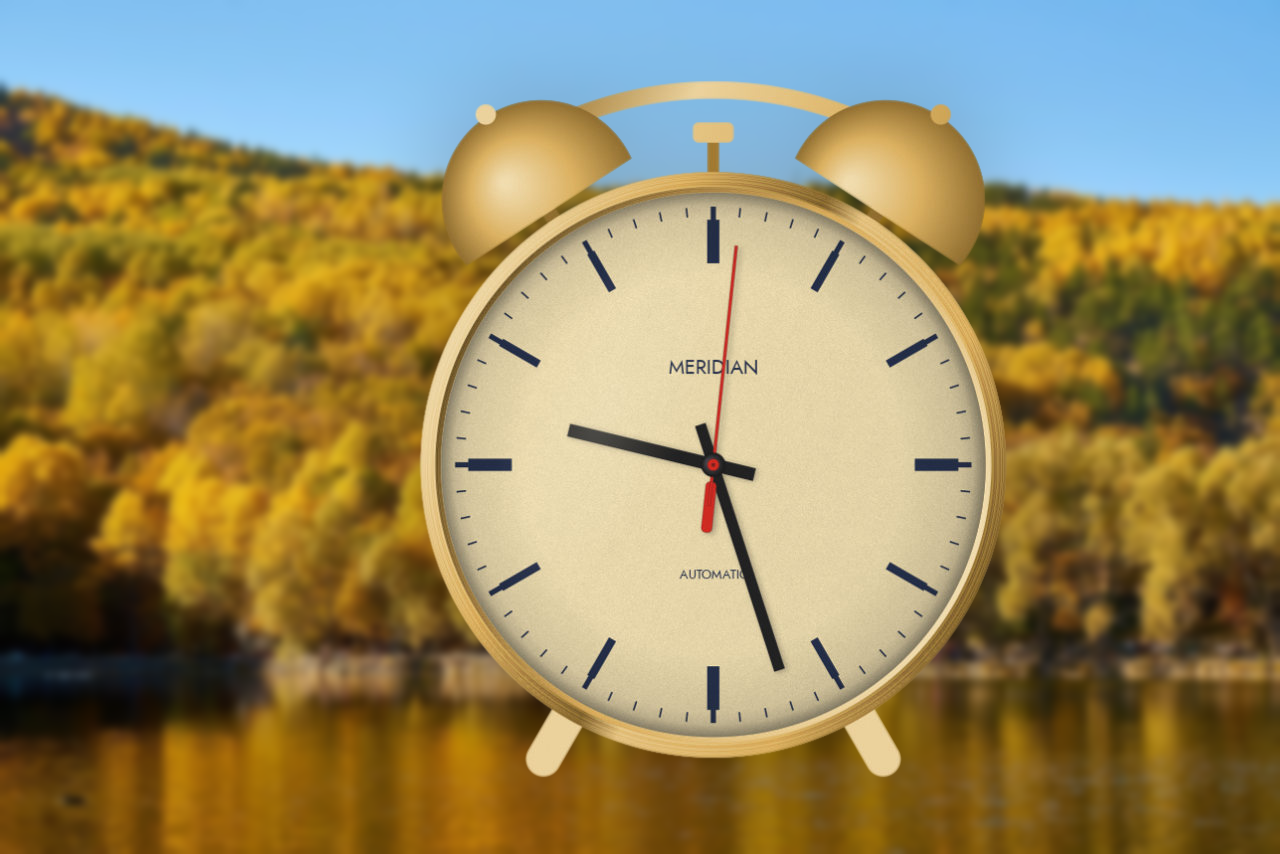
9:27:01
